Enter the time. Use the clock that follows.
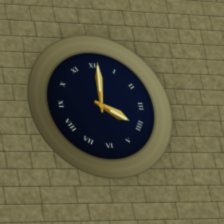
4:01
